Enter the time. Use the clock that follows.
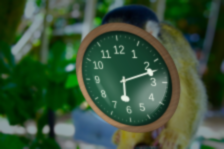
6:12
